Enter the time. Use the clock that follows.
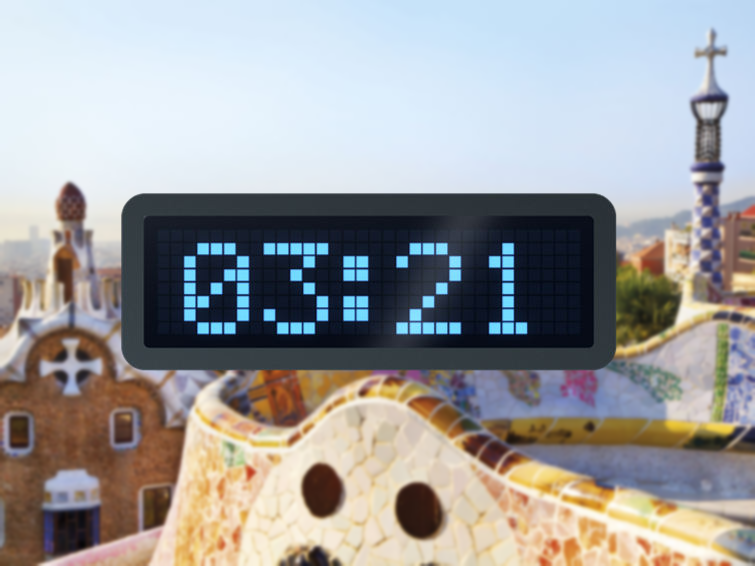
3:21
